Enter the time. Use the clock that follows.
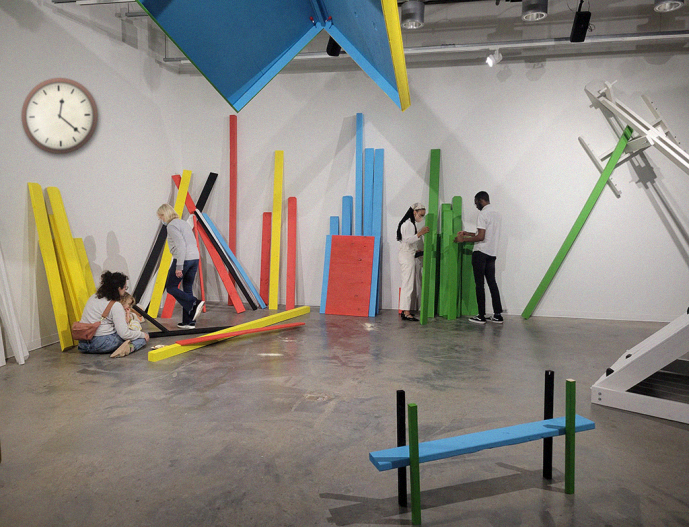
12:22
